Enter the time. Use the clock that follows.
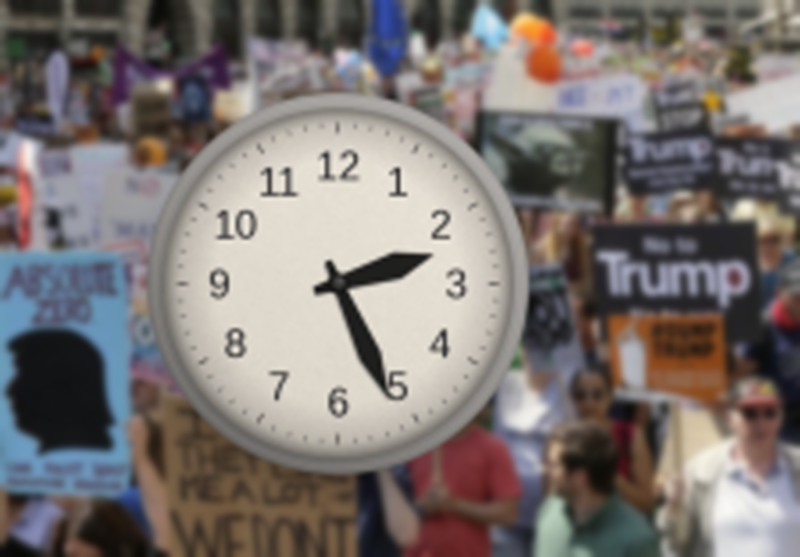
2:26
